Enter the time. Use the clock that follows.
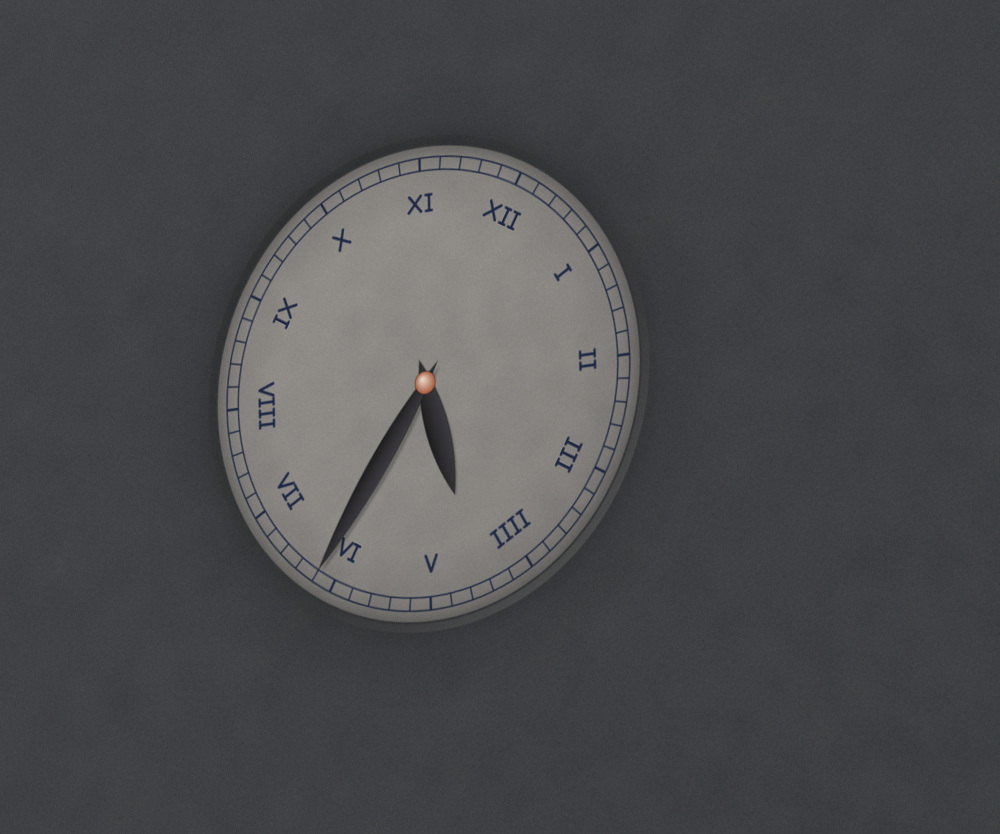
4:31
